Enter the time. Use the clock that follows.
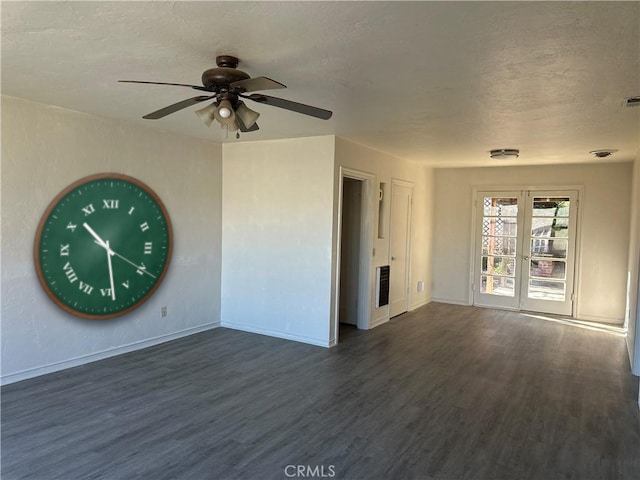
10:28:20
